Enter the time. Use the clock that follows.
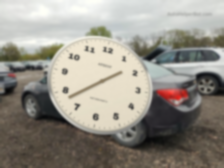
1:38
